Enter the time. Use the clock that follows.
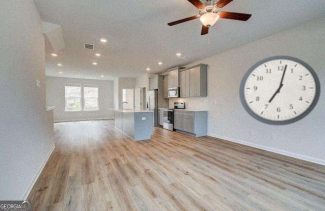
7:02
